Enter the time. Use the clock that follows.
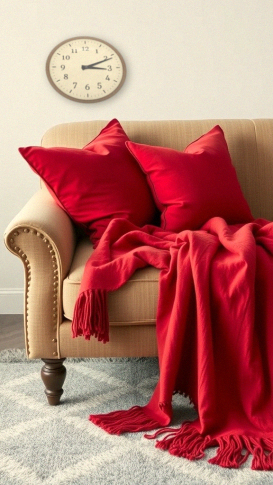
3:11
